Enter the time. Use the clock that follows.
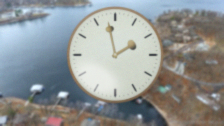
1:58
